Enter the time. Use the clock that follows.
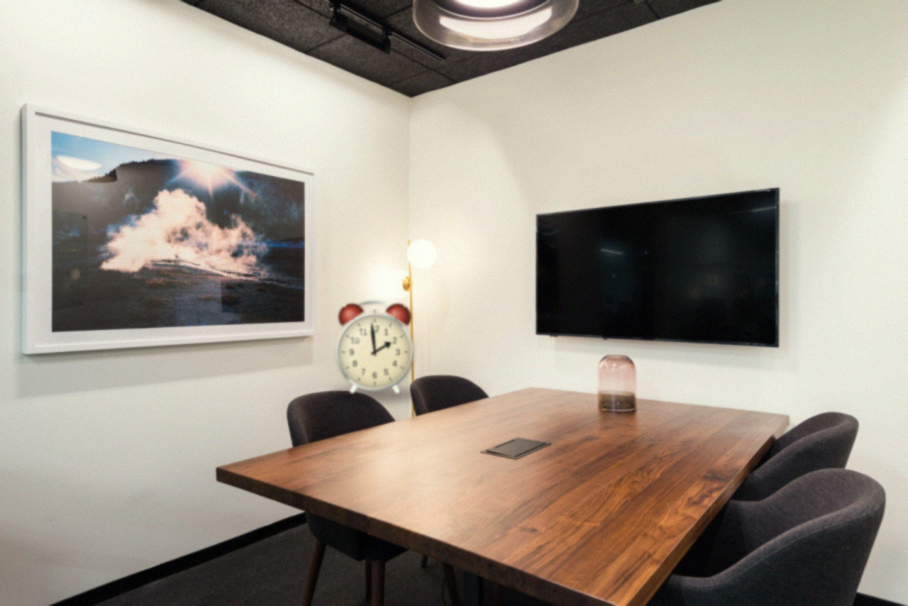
1:59
